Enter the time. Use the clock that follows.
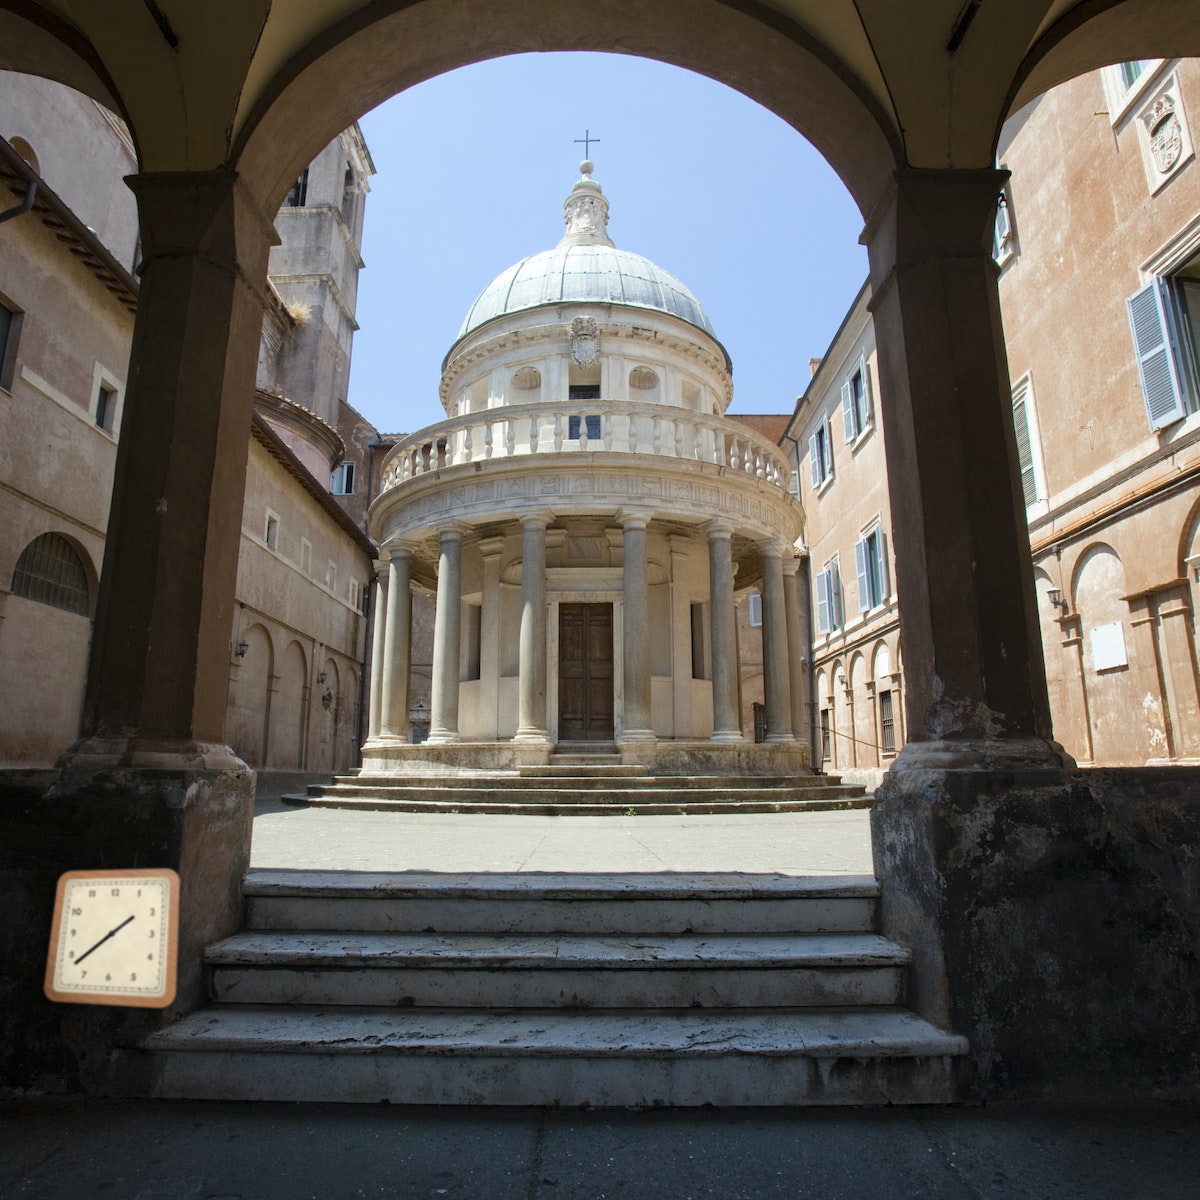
1:38
